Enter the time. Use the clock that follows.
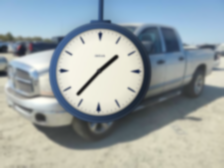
1:37
